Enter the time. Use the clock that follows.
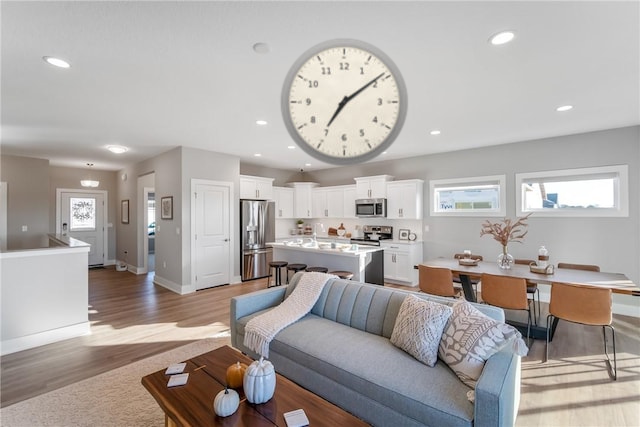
7:09
